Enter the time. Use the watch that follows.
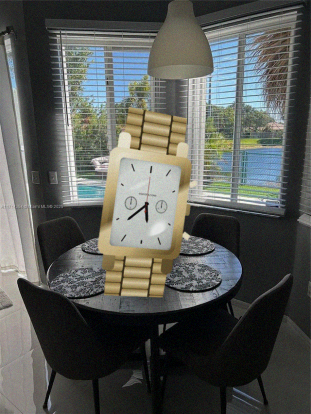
5:38
